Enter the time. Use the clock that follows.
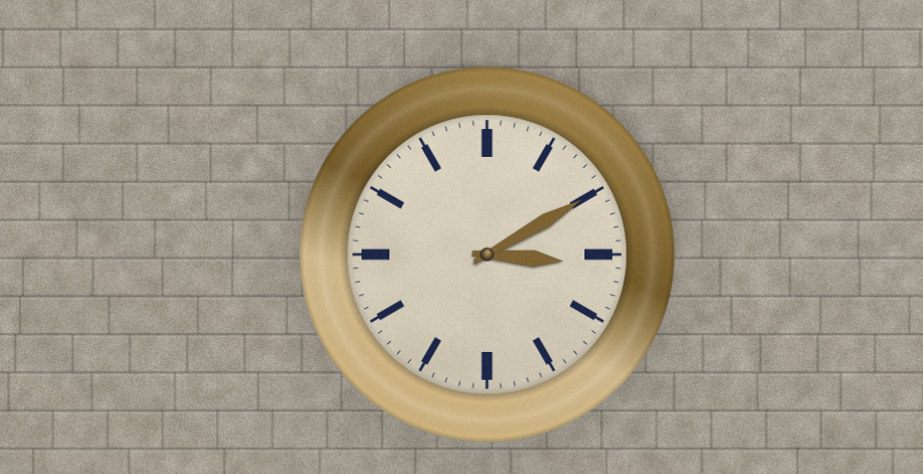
3:10
